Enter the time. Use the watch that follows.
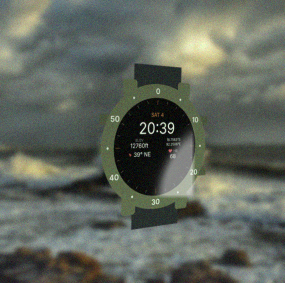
20:39
